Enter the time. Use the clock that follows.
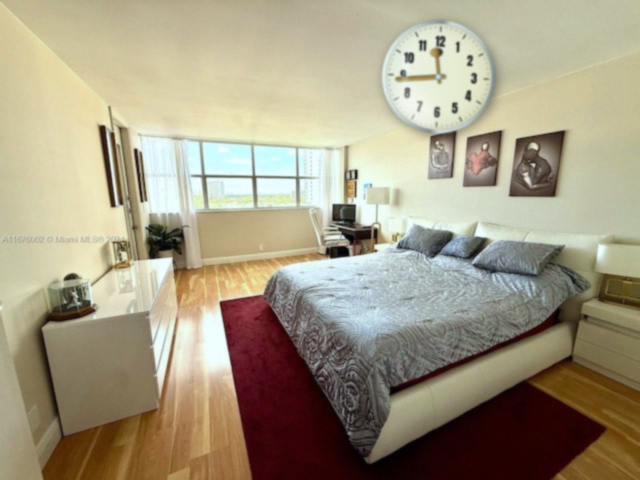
11:44
